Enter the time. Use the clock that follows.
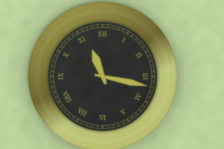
11:17
